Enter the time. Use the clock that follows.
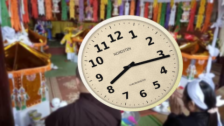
8:16
